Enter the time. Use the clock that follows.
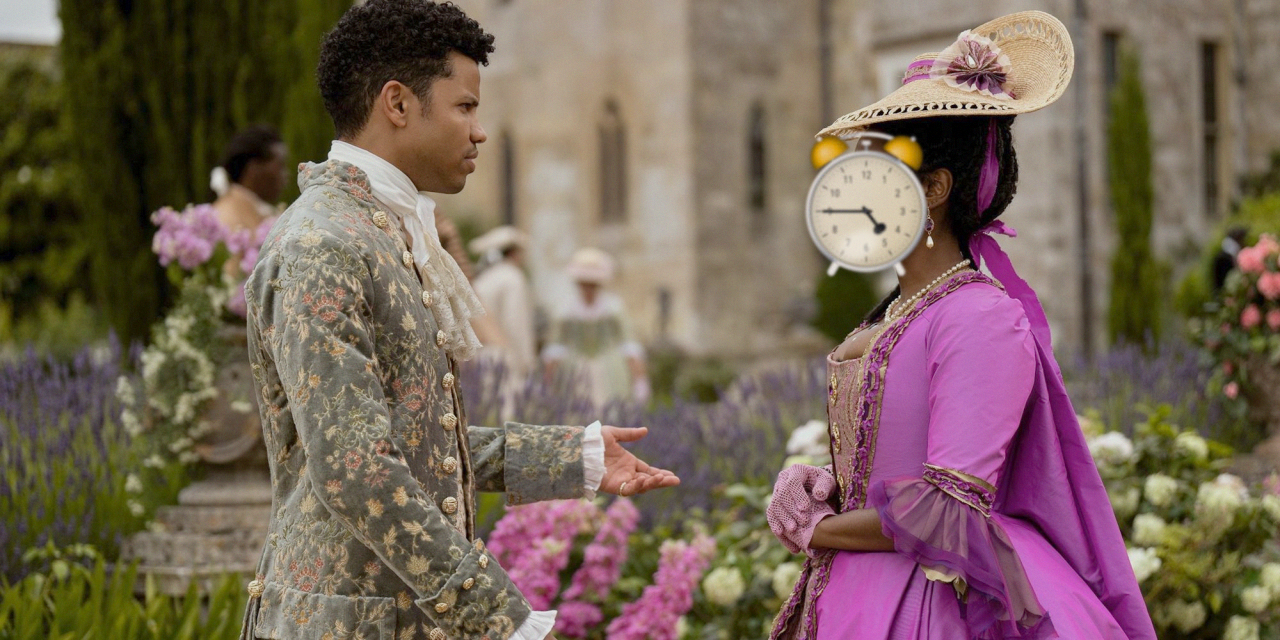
4:45
